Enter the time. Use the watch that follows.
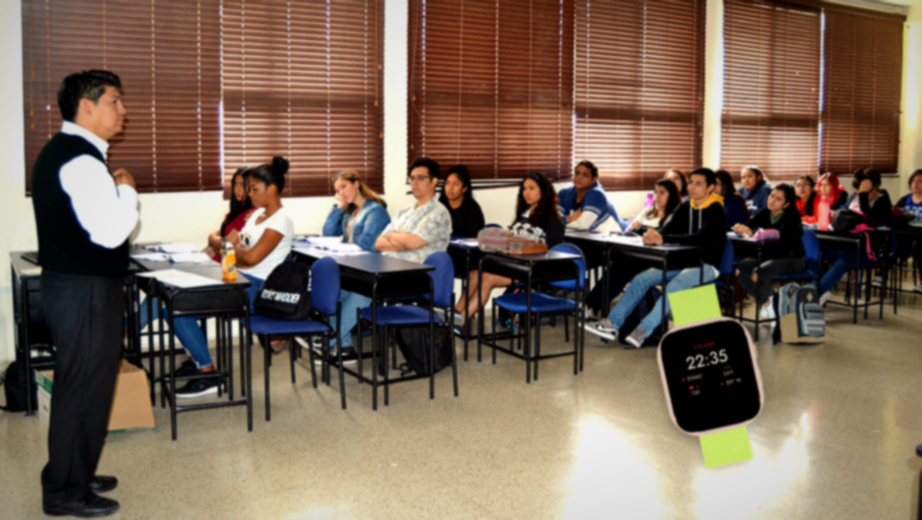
22:35
